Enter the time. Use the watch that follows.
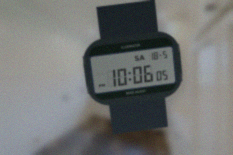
10:06:05
